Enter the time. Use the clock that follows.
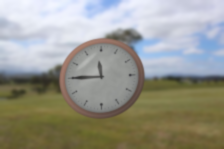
11:45
